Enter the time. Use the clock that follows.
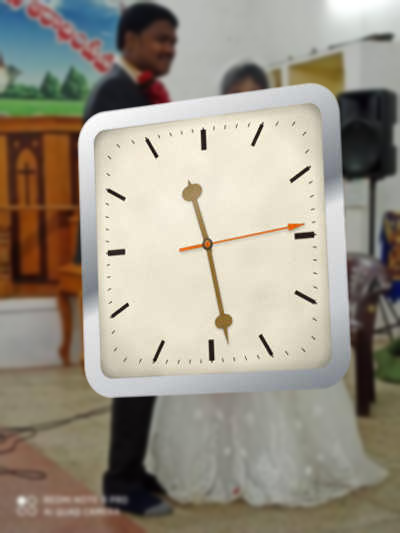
11:28:14
